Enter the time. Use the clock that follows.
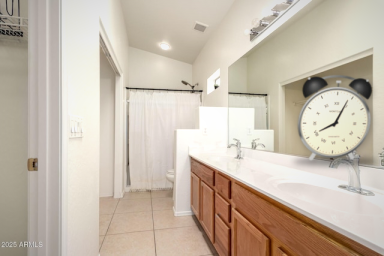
8:04
